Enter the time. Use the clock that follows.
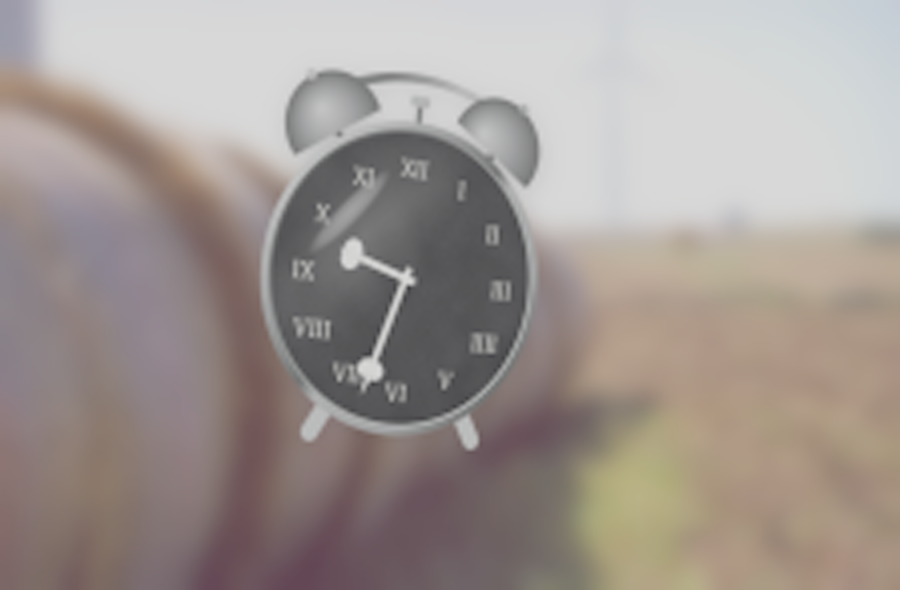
9:33
